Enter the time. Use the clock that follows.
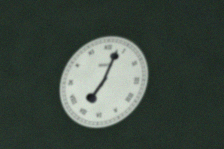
7:03
